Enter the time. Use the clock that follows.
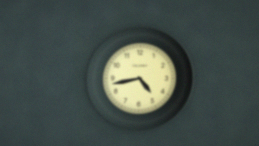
4:43
